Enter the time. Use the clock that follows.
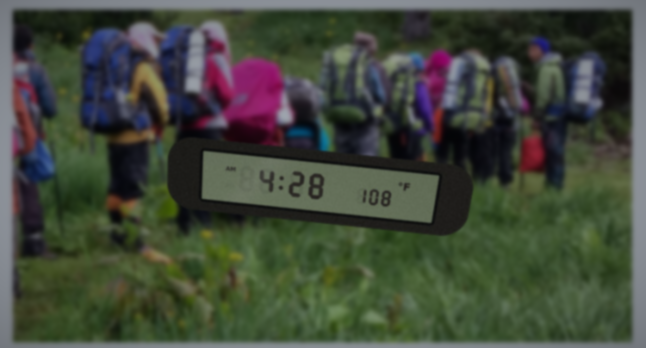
4:28
